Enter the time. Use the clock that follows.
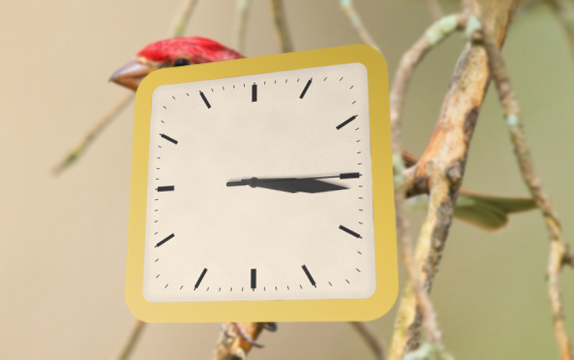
3:16:15
